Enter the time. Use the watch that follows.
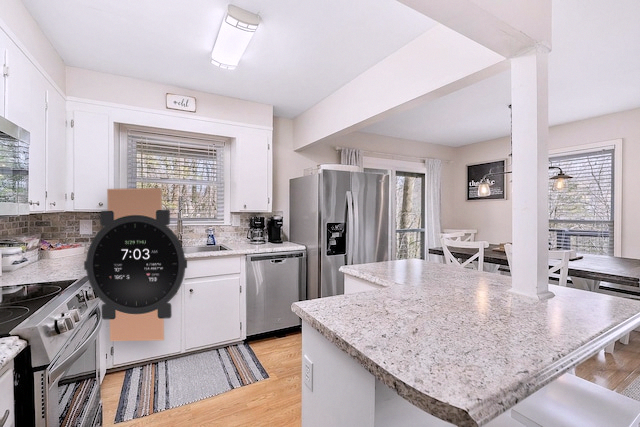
7:03
